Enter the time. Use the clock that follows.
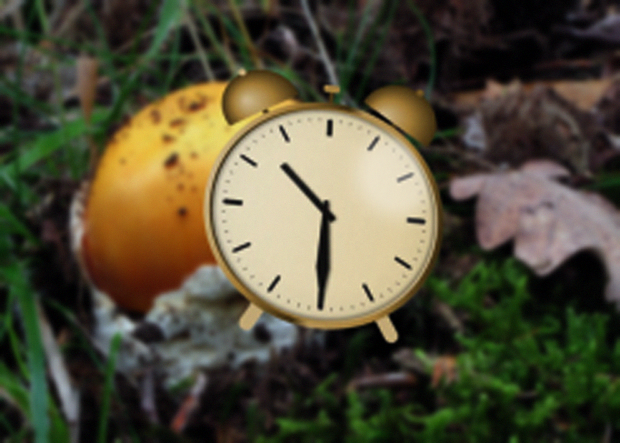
10:30
